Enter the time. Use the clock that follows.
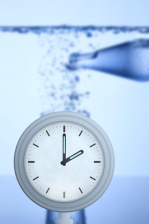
2:00
